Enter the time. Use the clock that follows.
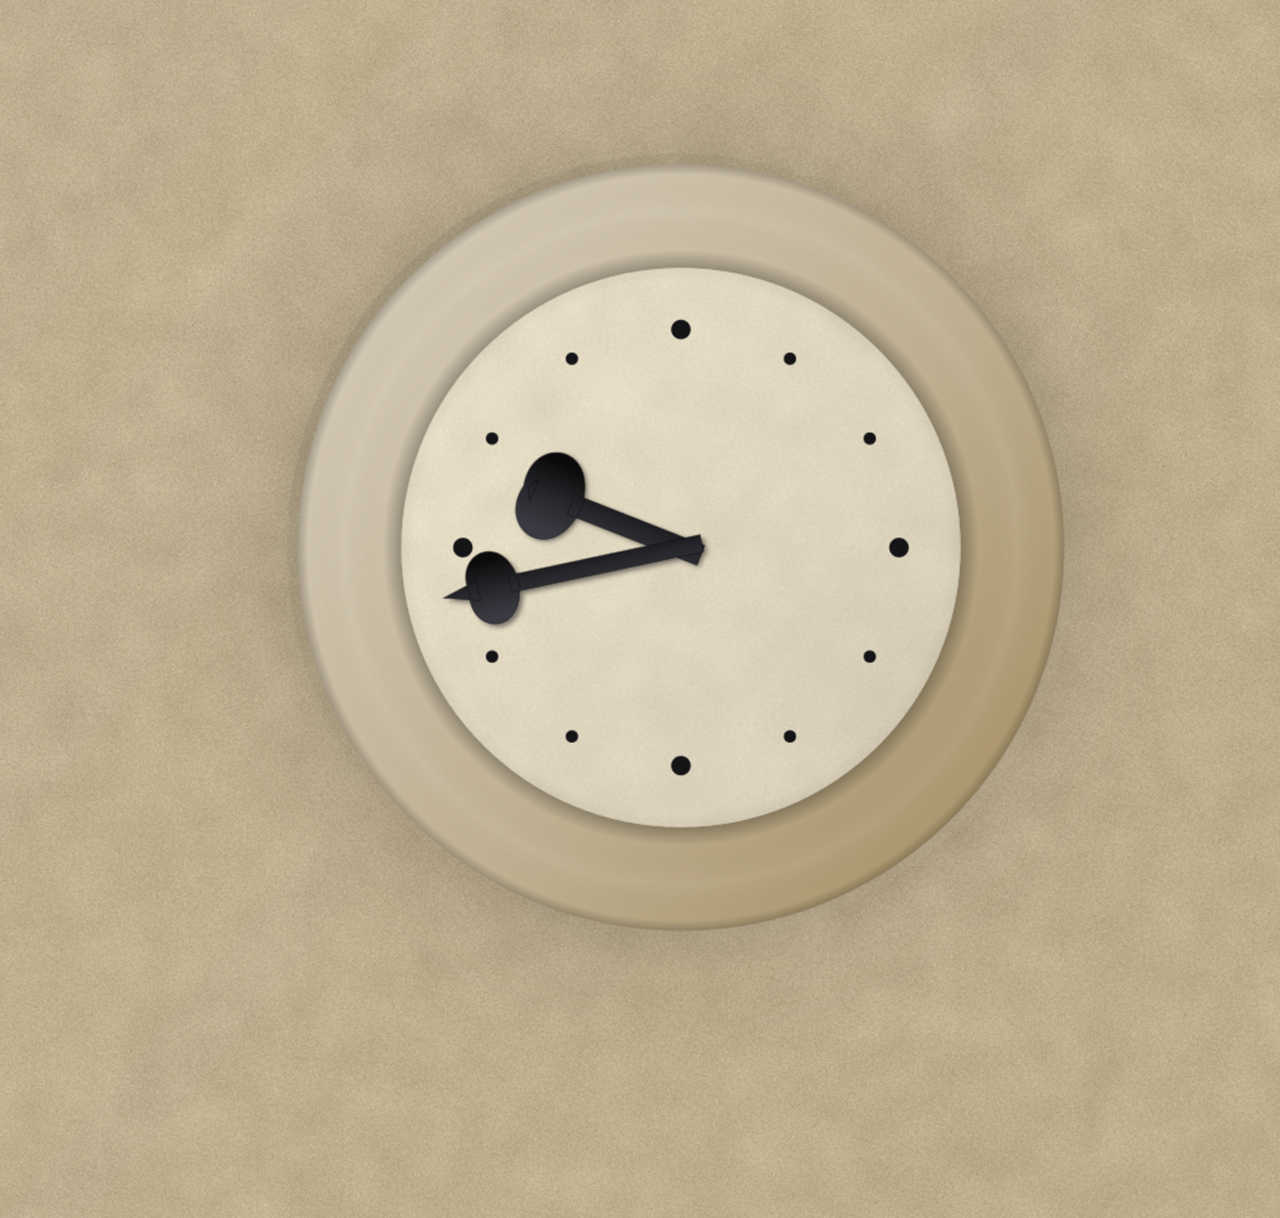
9:43
